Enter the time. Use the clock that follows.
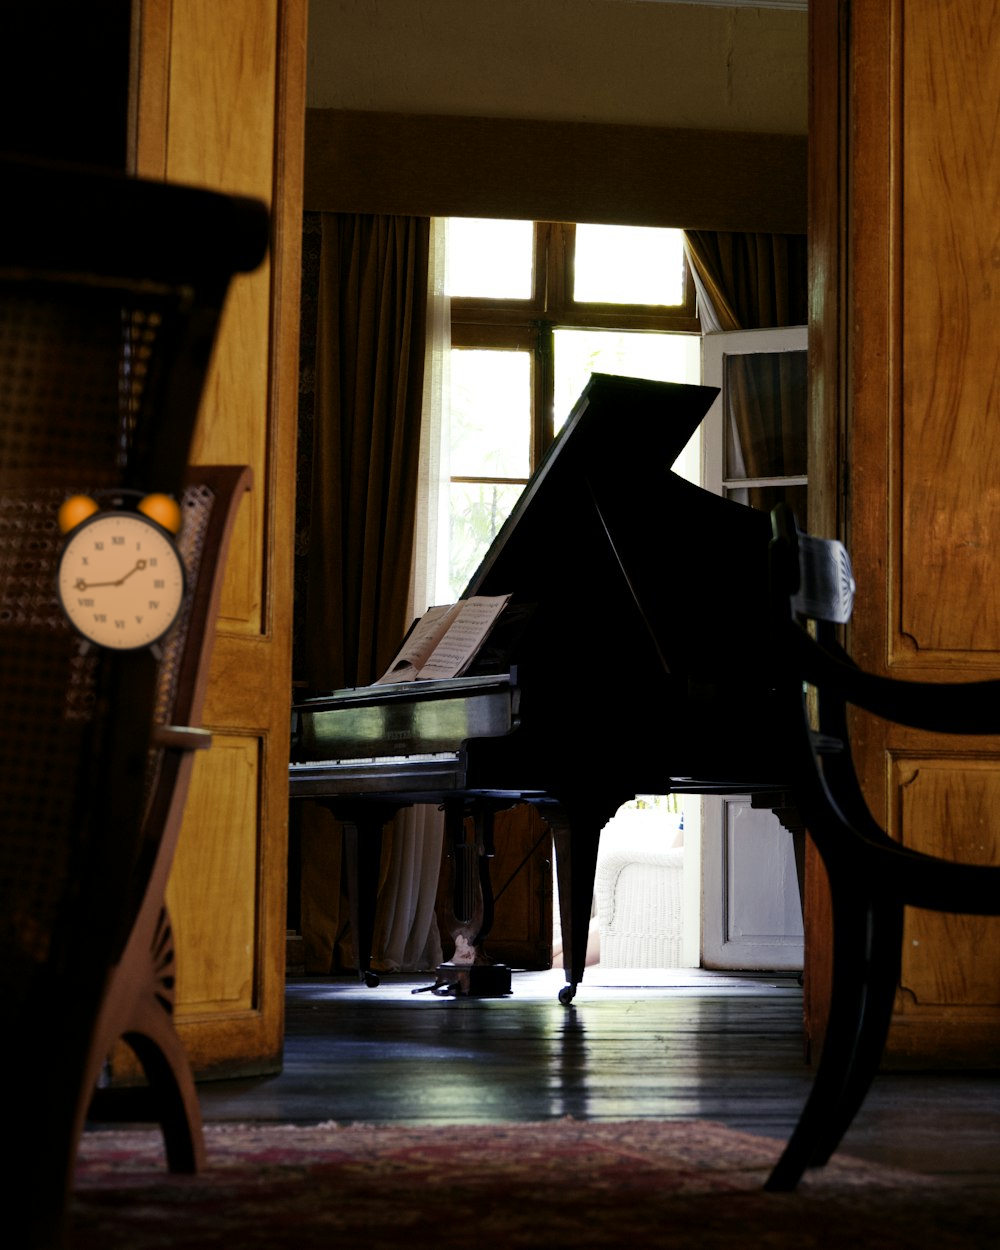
1:44
